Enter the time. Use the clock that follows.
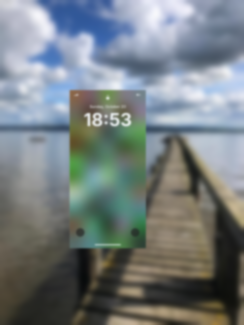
18:53
